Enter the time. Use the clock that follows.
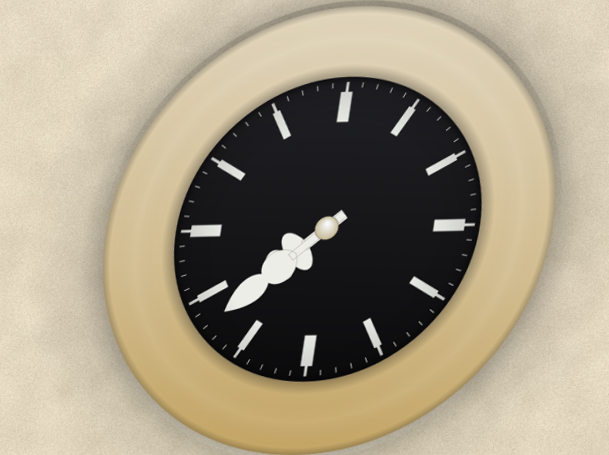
7:38
